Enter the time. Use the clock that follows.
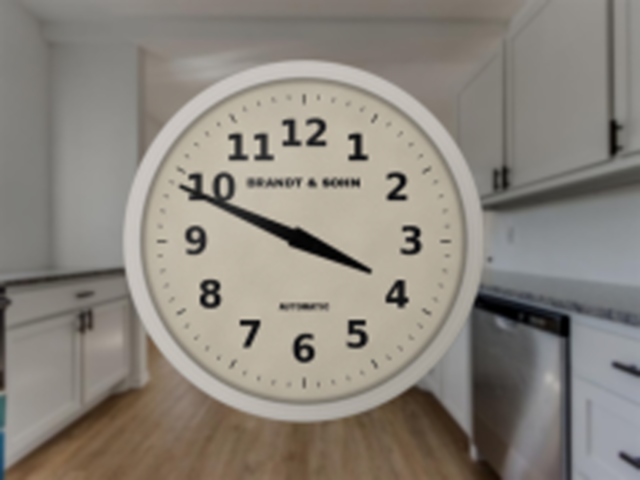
3:49
